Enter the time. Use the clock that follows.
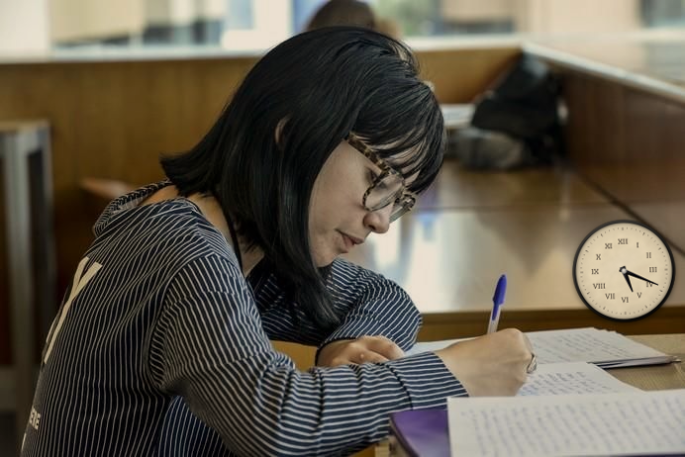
5:19
